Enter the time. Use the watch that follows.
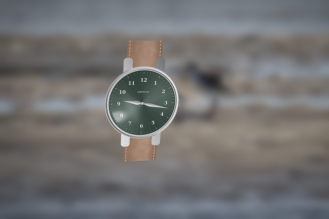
9:17
